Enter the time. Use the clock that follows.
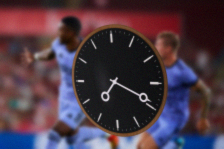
7:19
